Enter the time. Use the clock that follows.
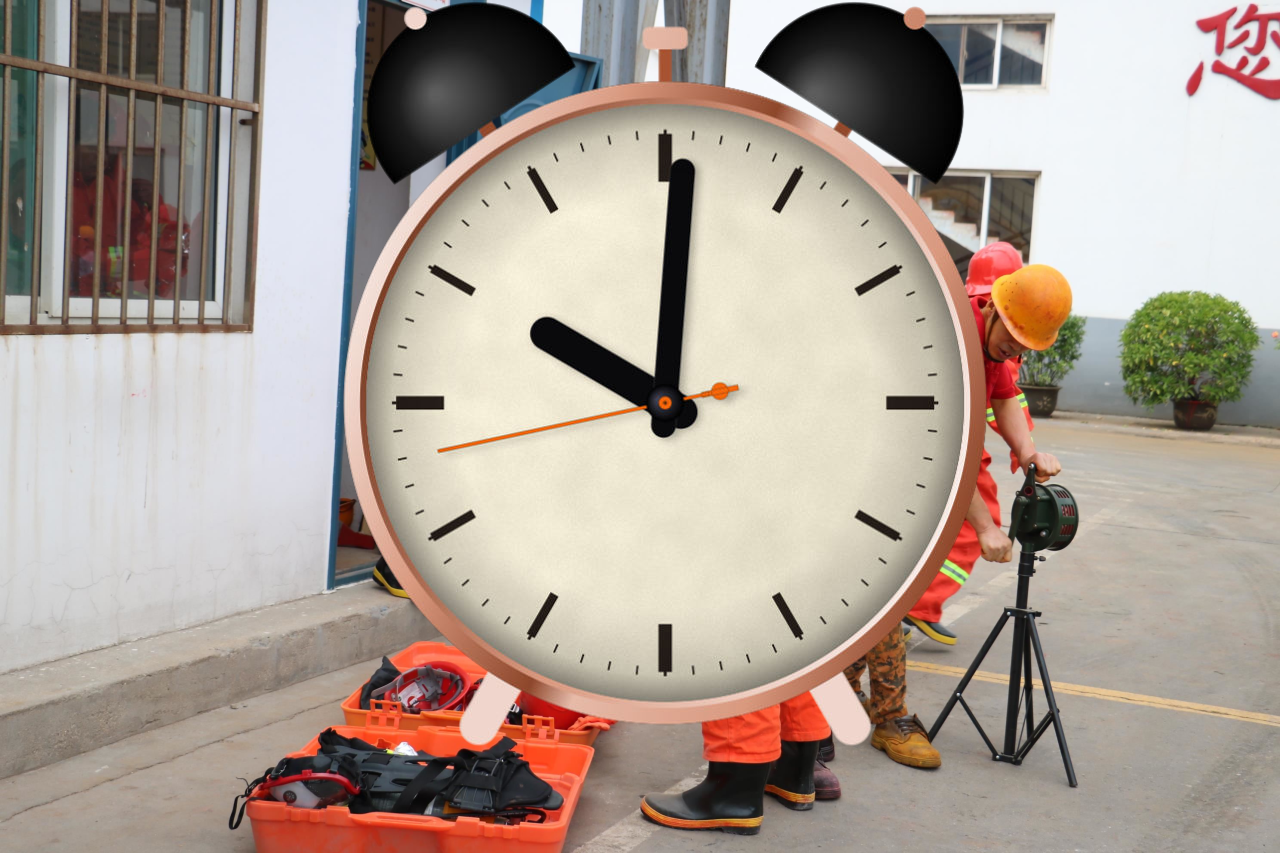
10:00:43
